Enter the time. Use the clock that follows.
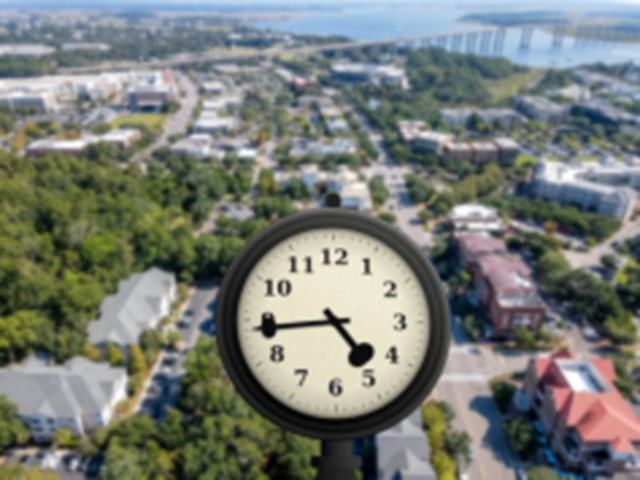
4:44
